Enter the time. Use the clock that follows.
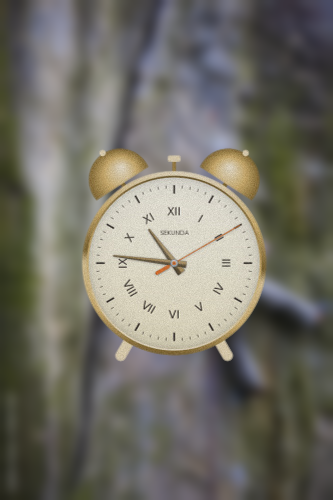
10:46:10
